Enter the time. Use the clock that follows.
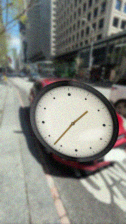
1:37
